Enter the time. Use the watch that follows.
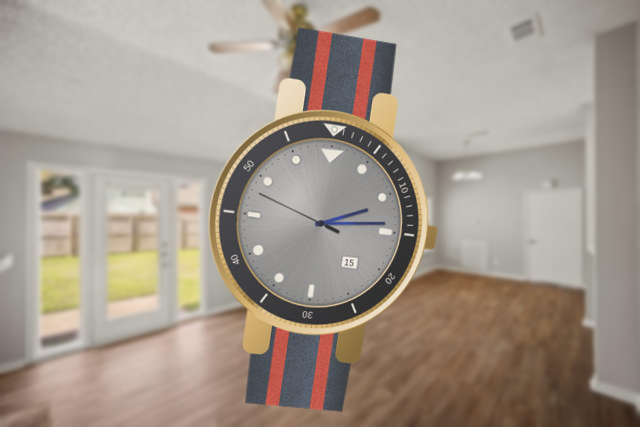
2:13:48
